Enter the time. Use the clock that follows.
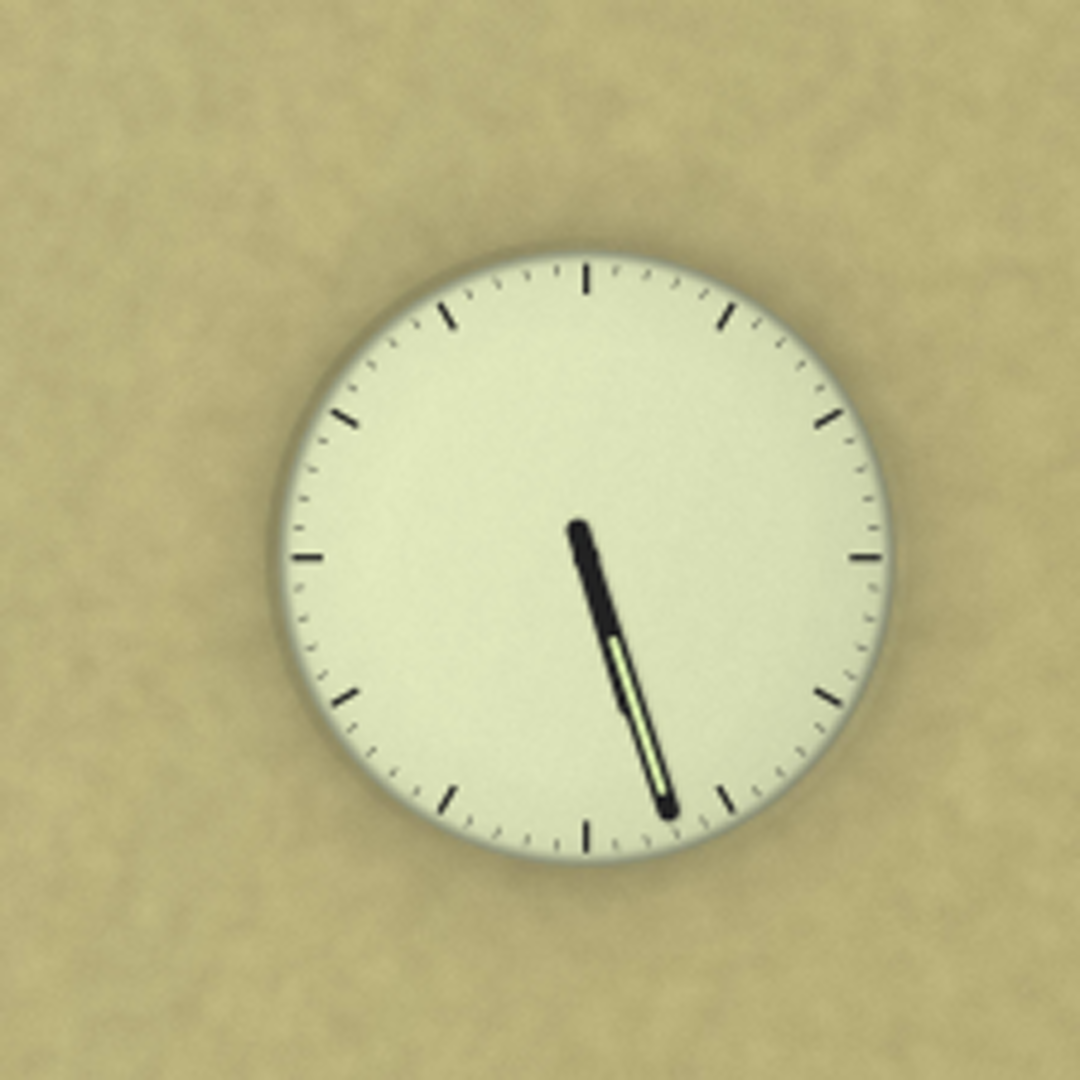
5:27
